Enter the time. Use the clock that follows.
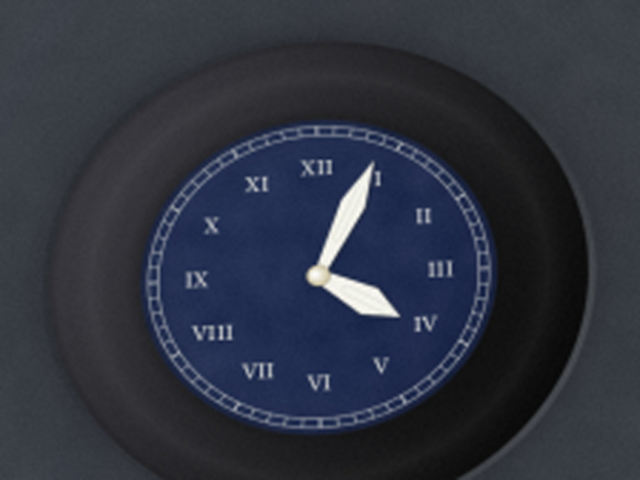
4:04
